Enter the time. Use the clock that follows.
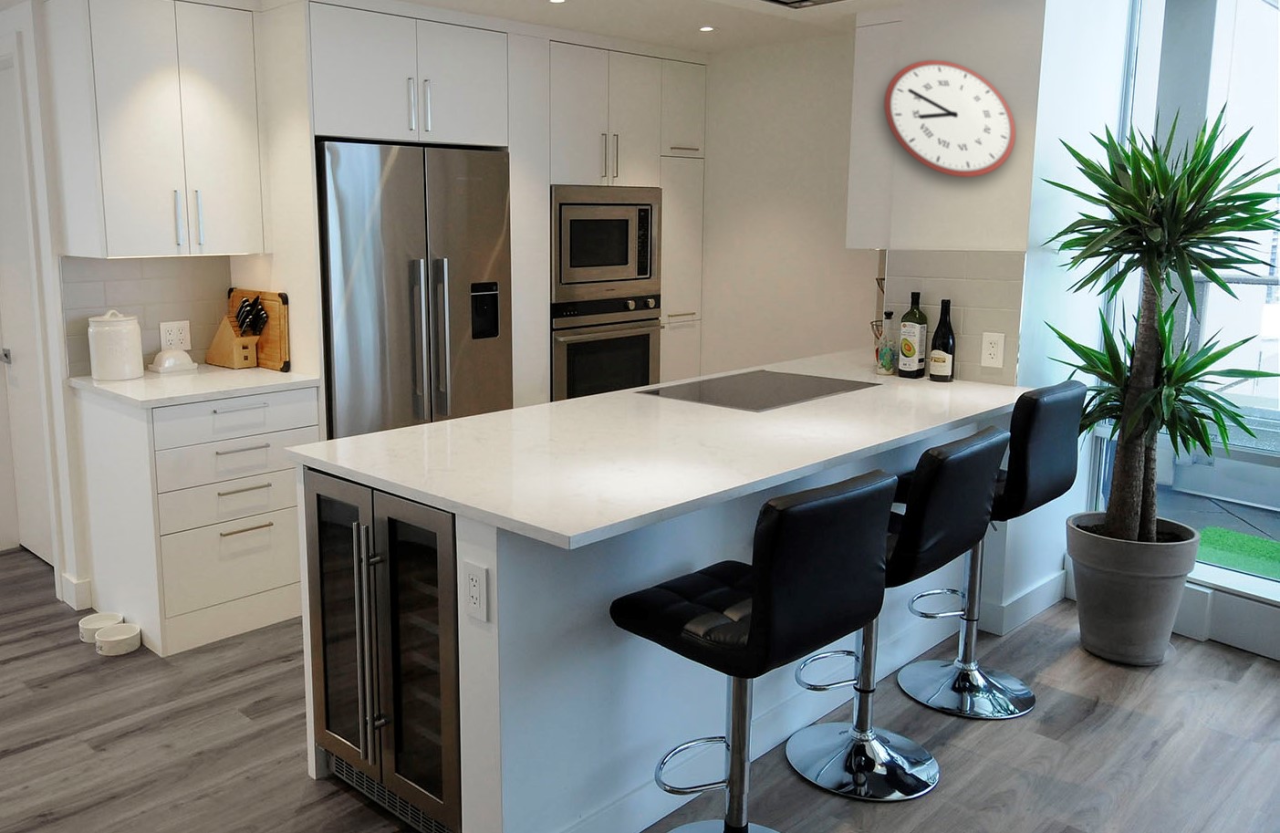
8:51
